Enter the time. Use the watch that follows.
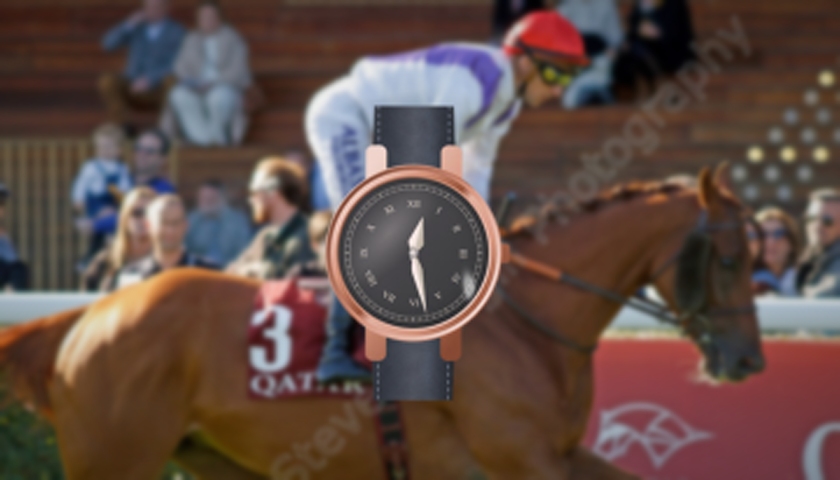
12:28
